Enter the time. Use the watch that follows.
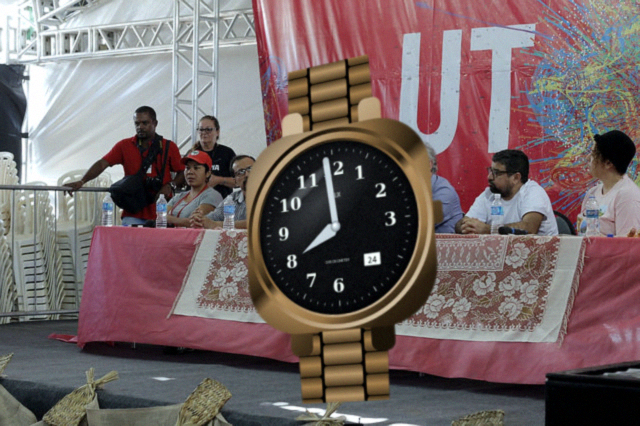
7:59
